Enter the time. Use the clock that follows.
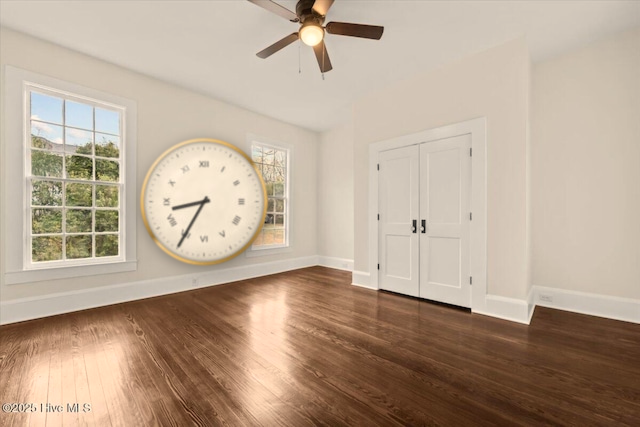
8:35
